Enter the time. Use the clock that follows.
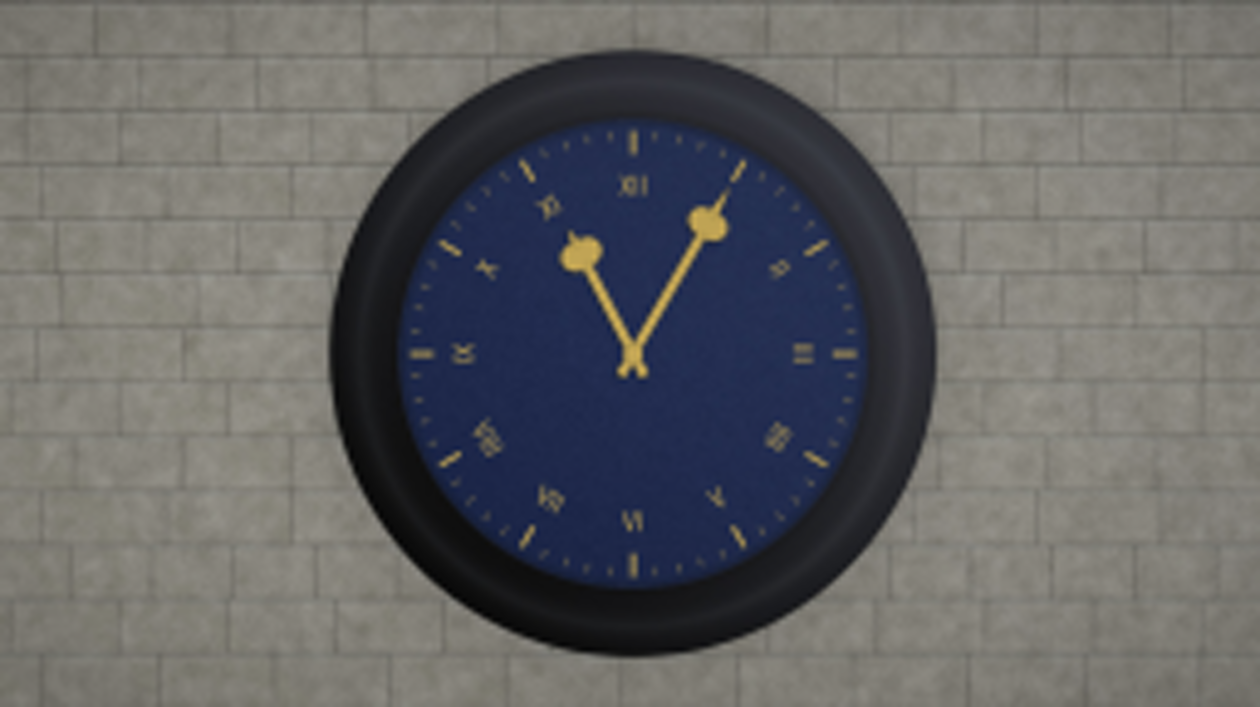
11:05
